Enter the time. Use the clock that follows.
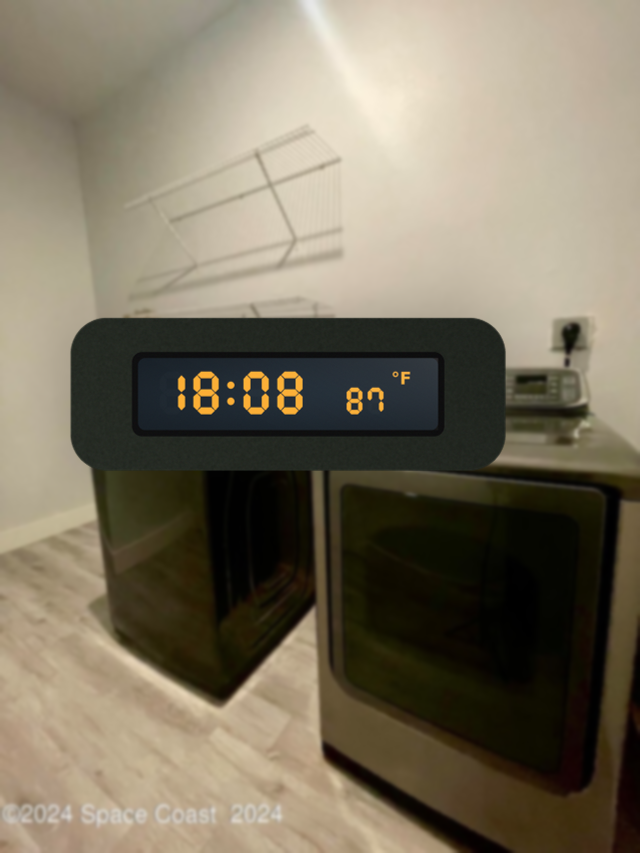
18:08
